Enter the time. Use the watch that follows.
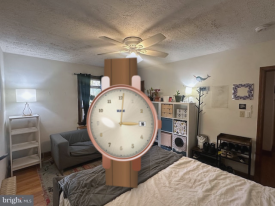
3:01
